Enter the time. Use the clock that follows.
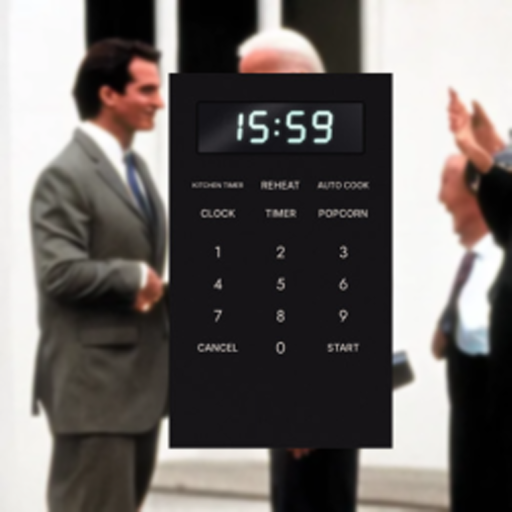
15:59
